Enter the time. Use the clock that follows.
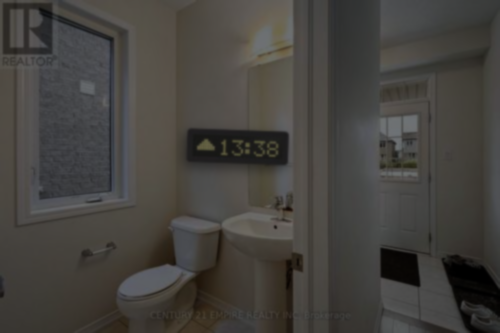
13:38
